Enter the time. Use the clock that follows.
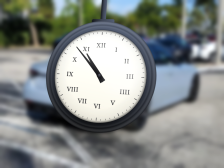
10:53
